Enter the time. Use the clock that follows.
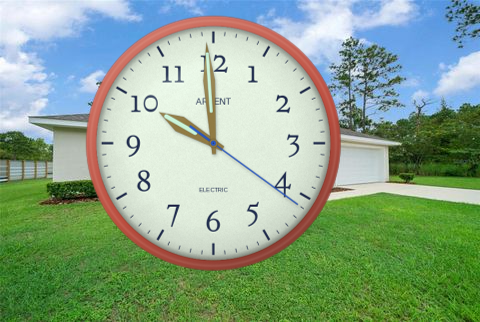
9:59:21
